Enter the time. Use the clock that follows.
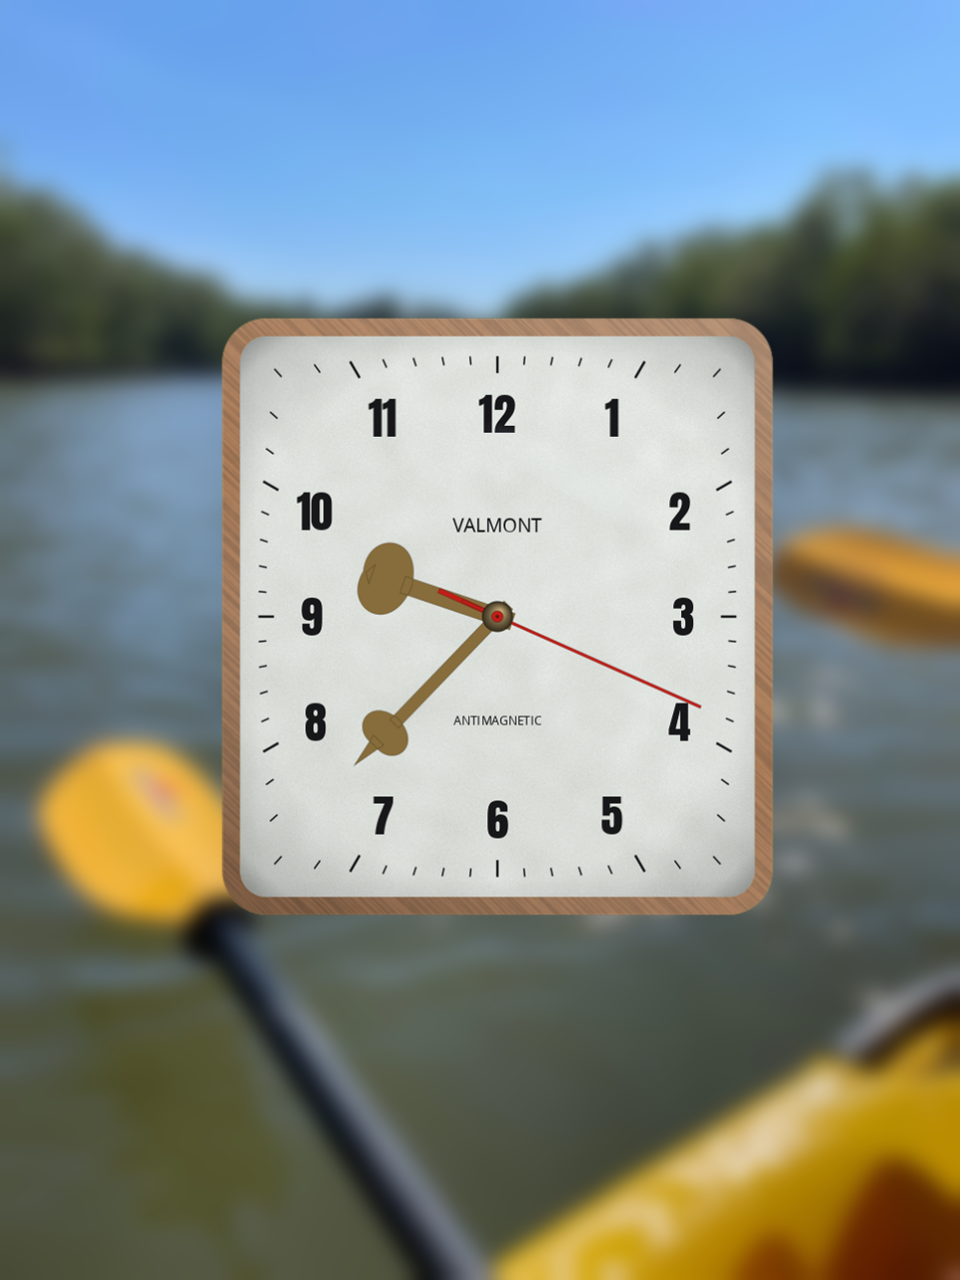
9:37:19
